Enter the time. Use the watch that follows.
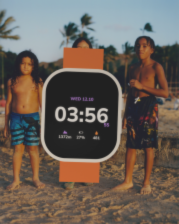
3:56
